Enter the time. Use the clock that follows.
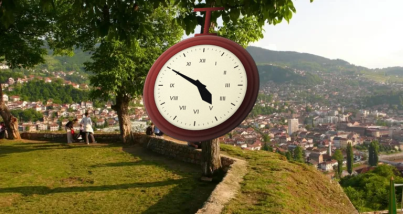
4:50
